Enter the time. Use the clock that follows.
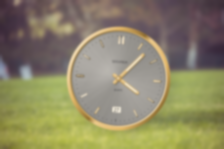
4:07
